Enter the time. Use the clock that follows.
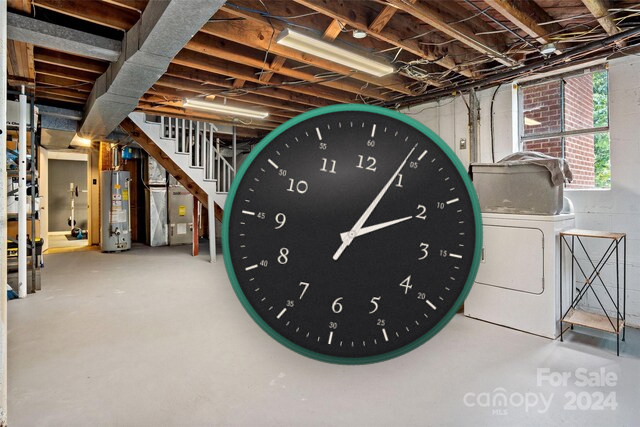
2:04:04
